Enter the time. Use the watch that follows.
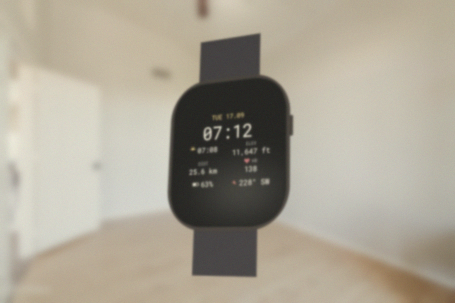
7:12
